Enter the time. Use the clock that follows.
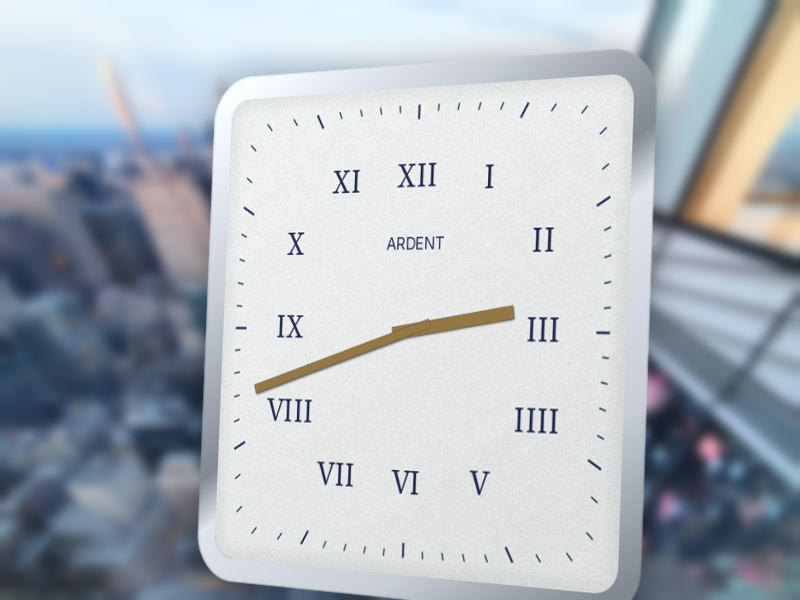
2:42
